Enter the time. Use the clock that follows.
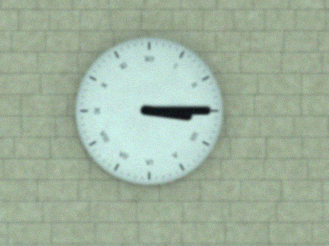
3:15
